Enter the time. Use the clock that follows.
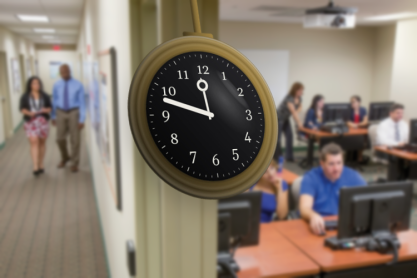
11:48
